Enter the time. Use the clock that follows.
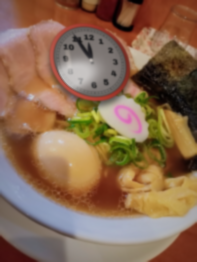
11:55
